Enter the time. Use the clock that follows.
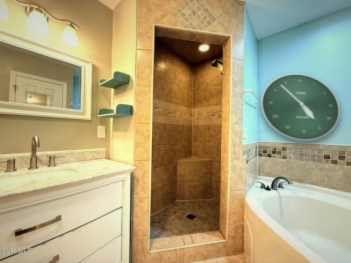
4:53
